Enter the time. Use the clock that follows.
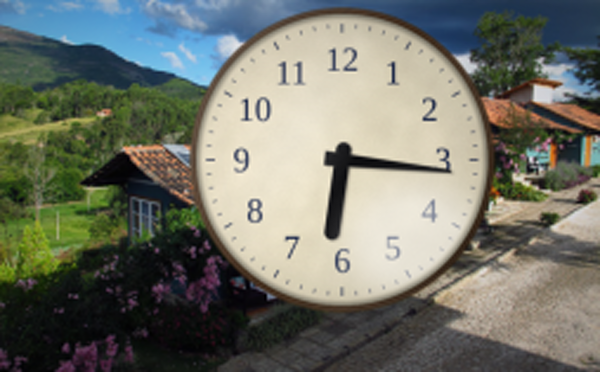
6:16
